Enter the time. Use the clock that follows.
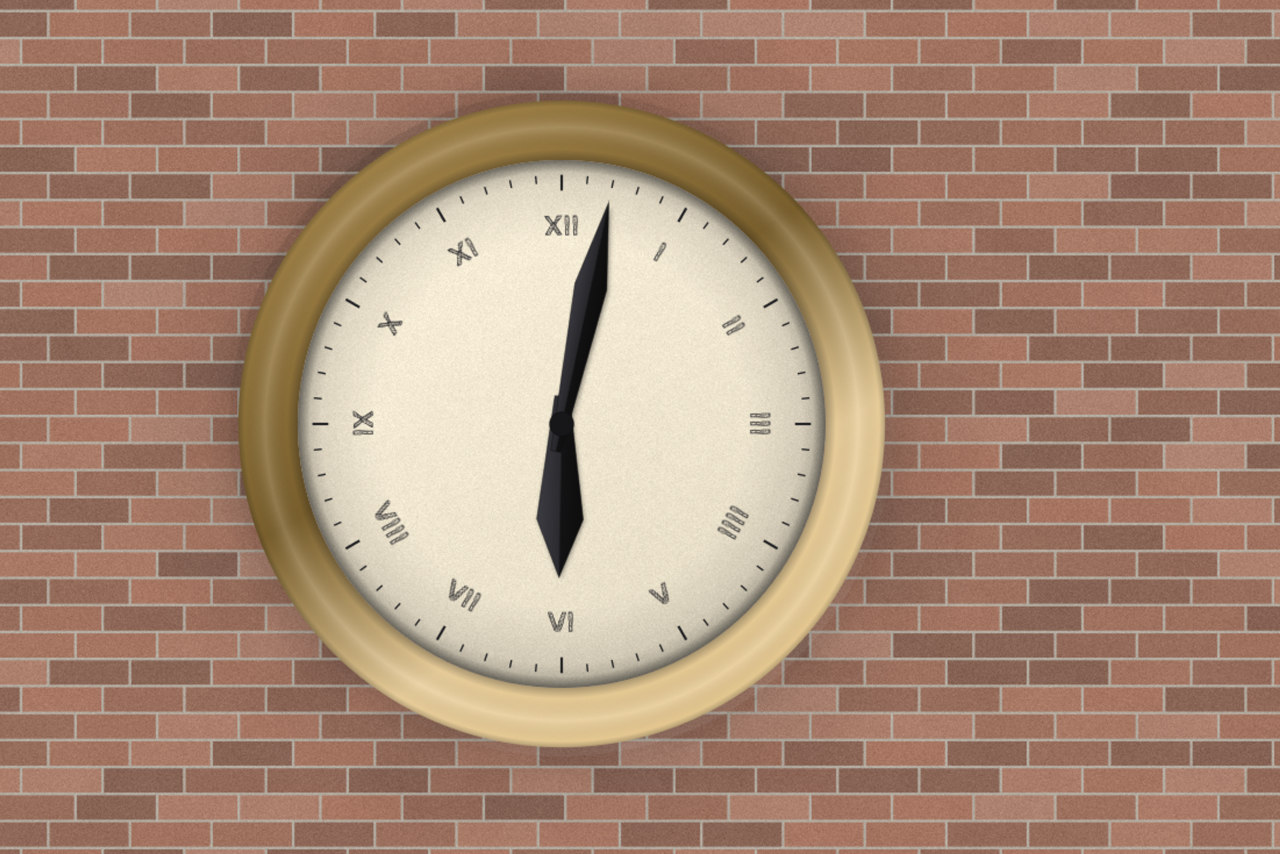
6:02
